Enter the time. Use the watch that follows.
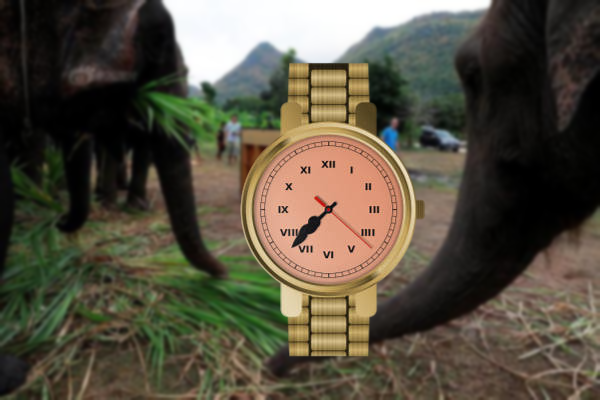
7:37:22
